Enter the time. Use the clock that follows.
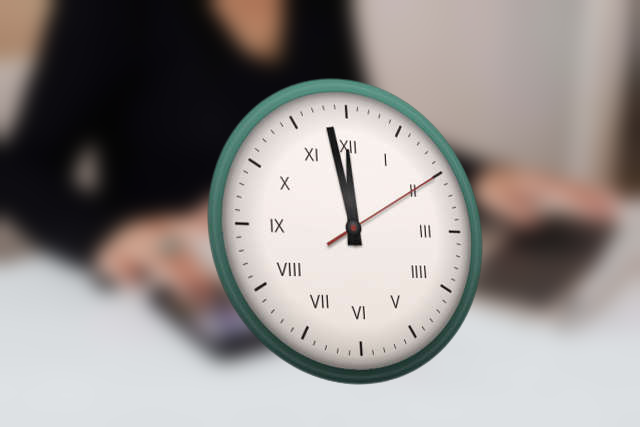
11:58:10
